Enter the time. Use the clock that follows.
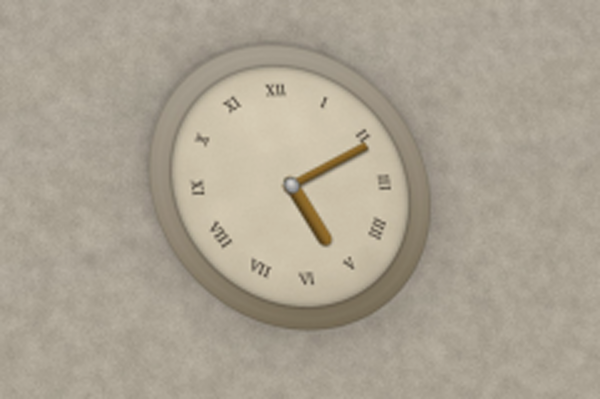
5:11
